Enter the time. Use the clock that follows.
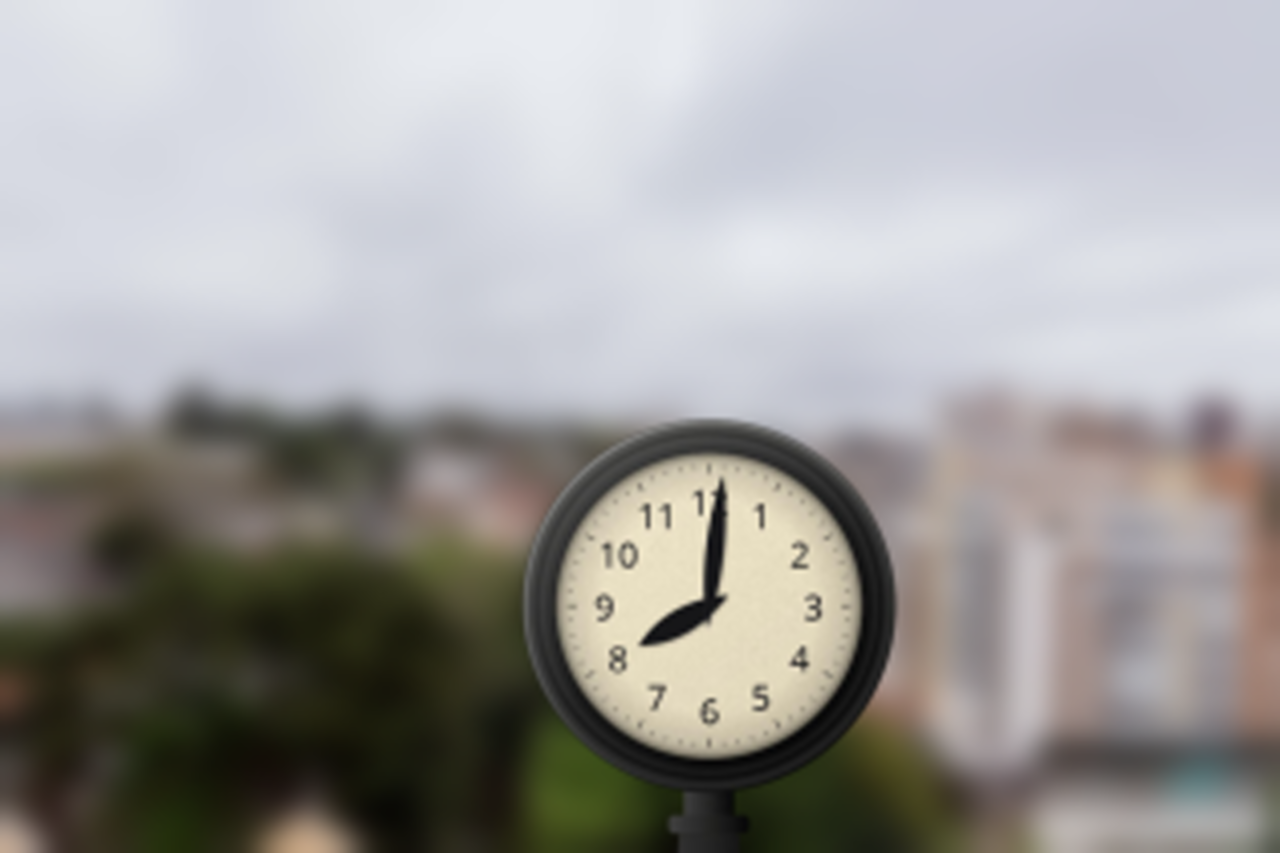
8:01
